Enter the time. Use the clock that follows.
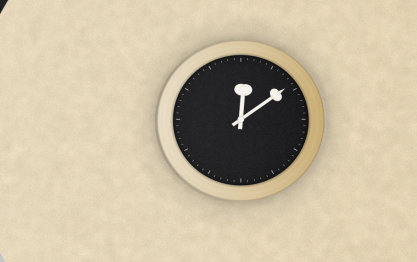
12:09
